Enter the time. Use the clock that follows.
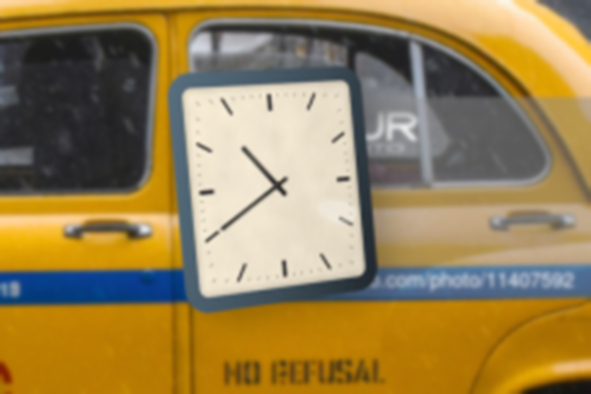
10:40
